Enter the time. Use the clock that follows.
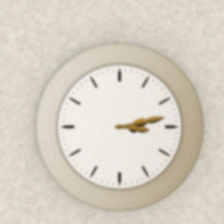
3:13
